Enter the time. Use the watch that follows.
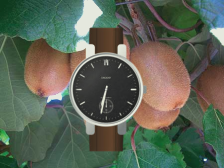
6:32
